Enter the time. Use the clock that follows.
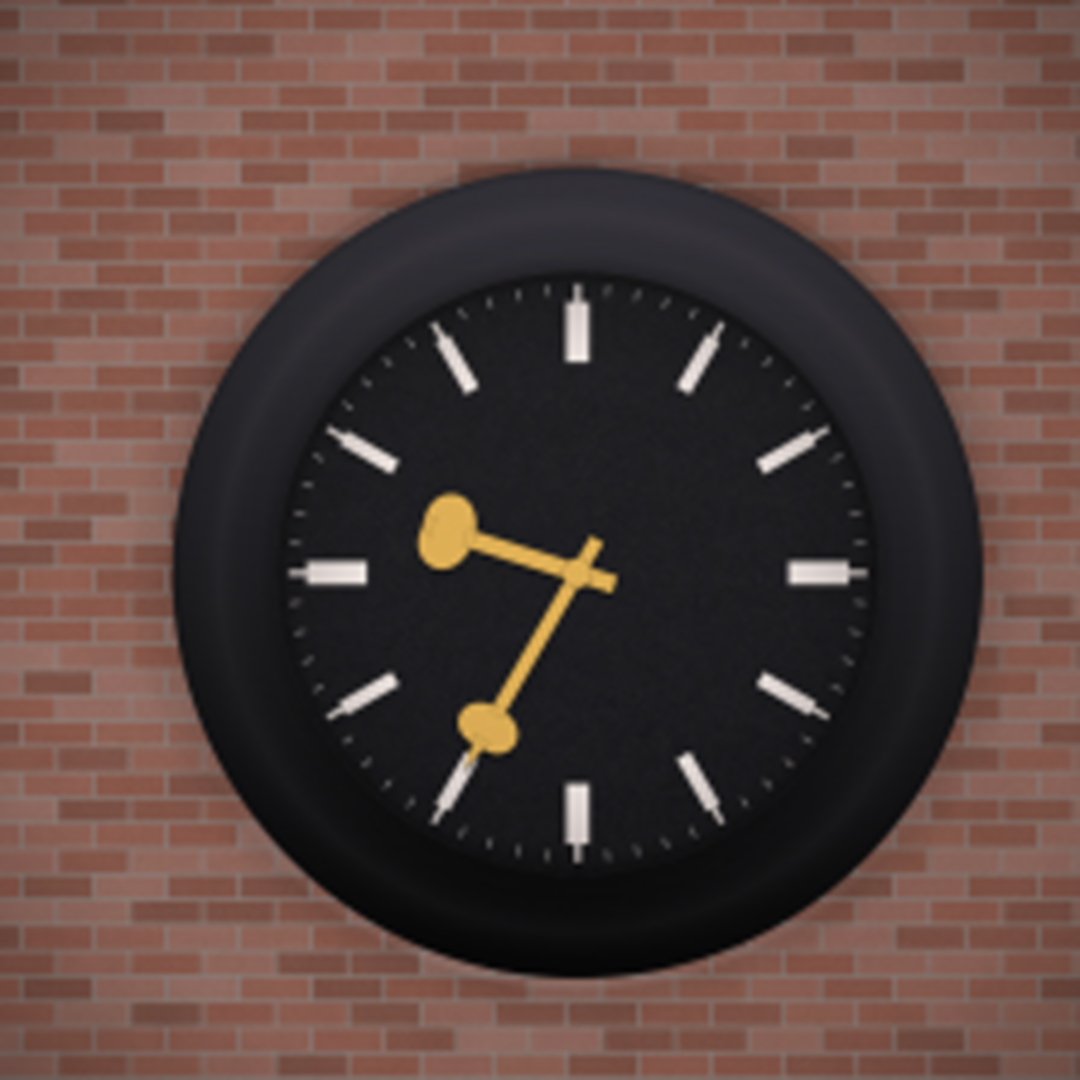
9:35
